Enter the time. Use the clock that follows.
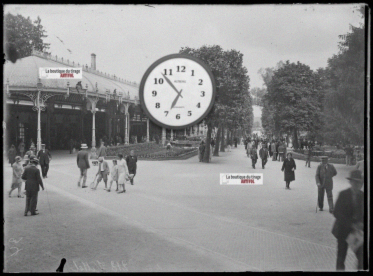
6:53
